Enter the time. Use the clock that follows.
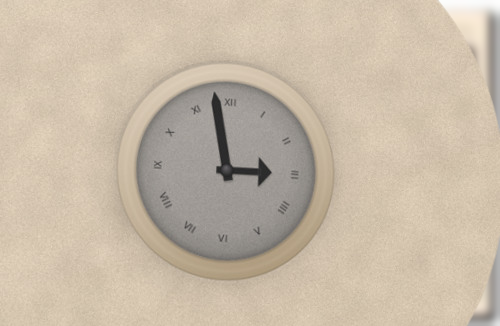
2:58
